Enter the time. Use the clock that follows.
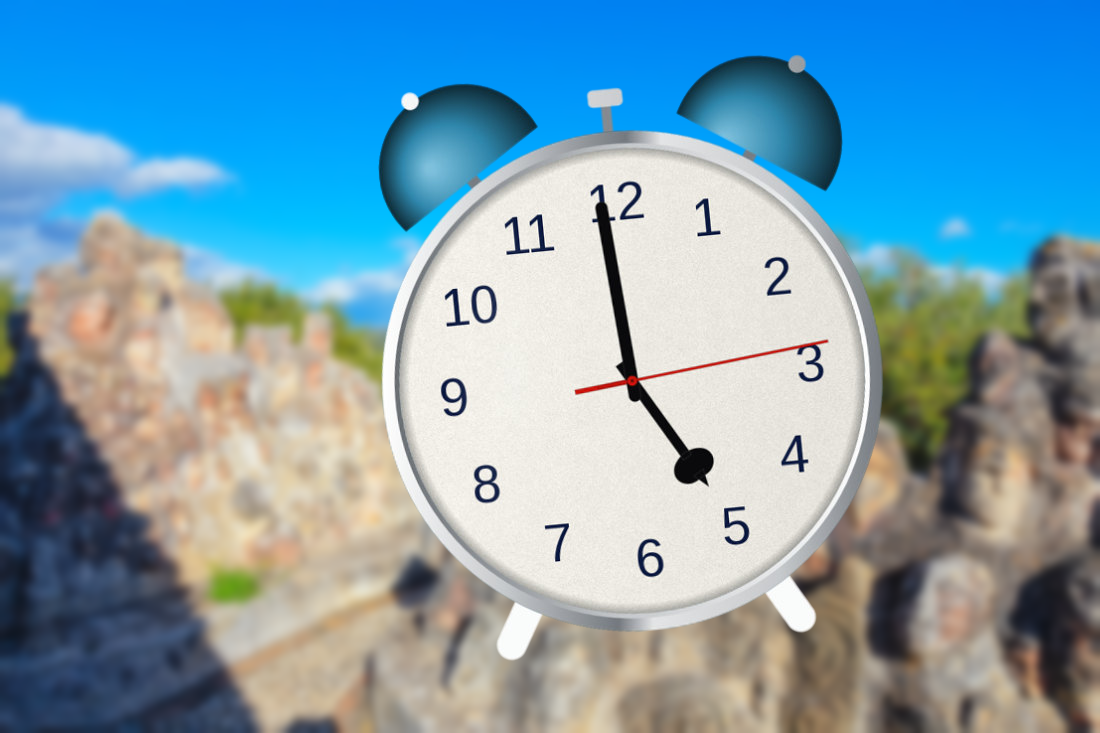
4:59:14
